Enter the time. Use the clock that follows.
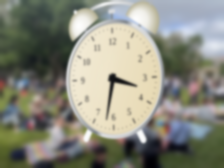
3:32
